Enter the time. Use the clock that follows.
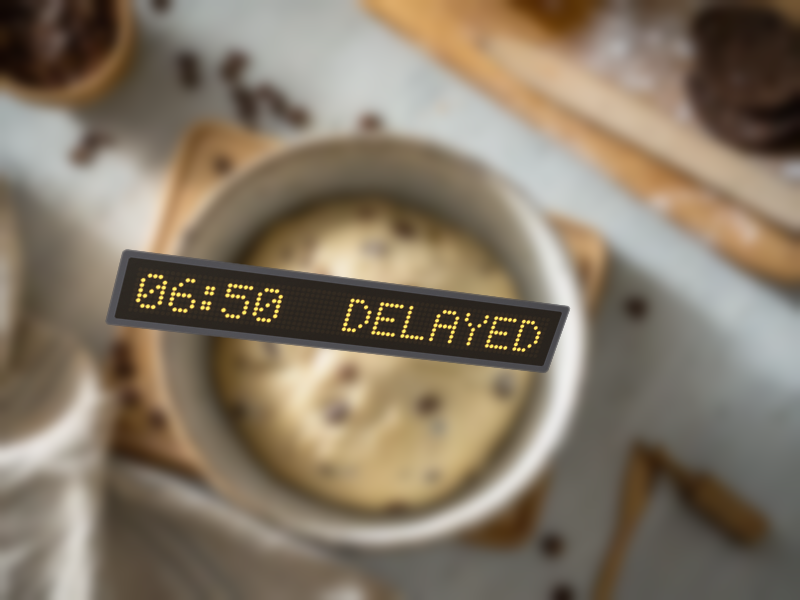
6:50
